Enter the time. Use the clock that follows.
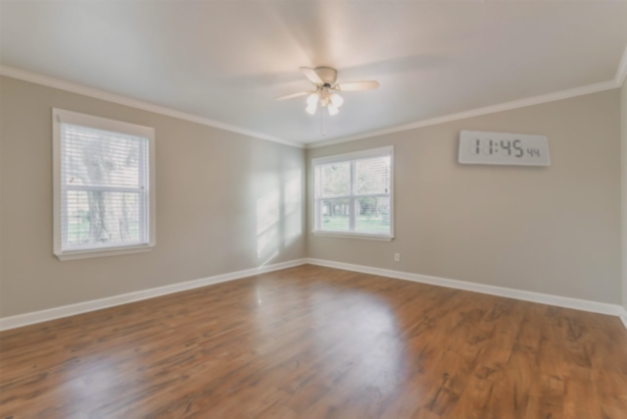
11:45
